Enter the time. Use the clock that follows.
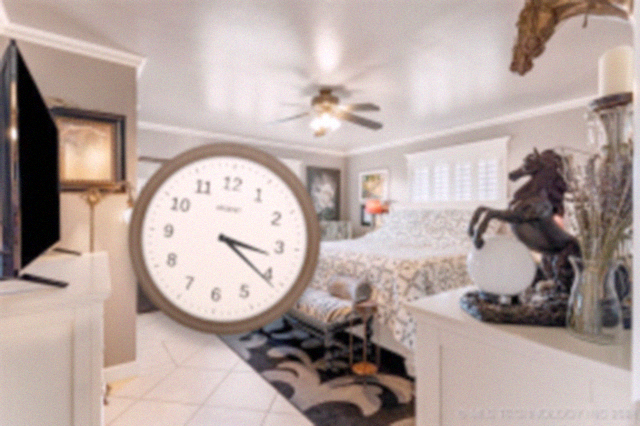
3:21
